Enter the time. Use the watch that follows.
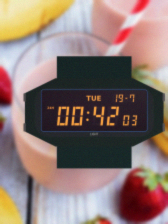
0:42:03
